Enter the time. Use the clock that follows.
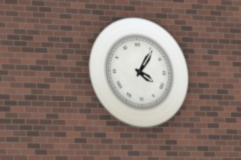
4:06
